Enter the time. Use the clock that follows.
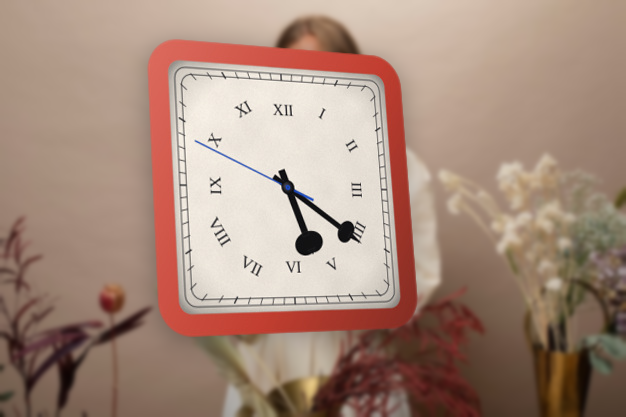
5:20:49
